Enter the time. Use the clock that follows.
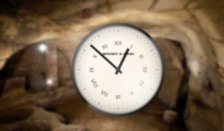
12:52
